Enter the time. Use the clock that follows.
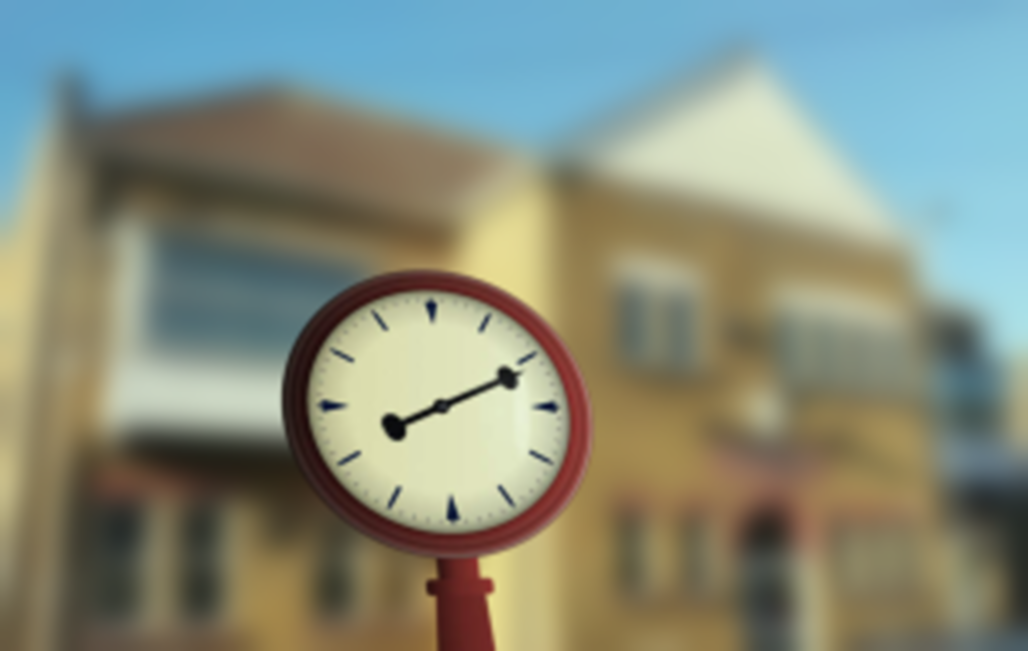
8:11
